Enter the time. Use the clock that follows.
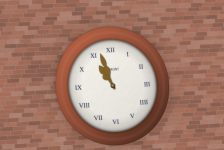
10:57
